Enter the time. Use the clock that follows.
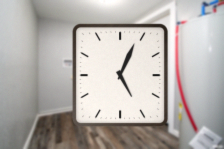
5:04
